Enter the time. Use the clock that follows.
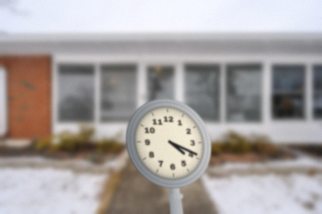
4:19
